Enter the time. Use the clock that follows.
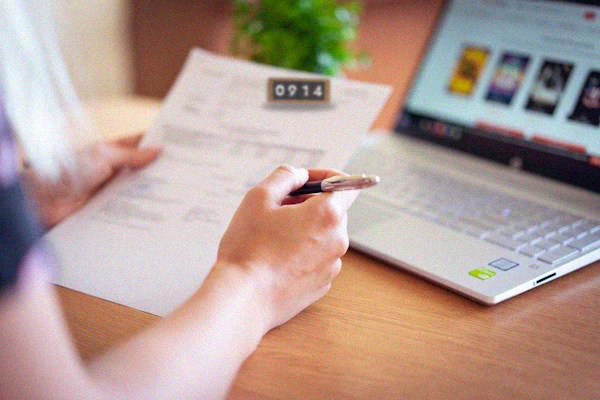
9:14
